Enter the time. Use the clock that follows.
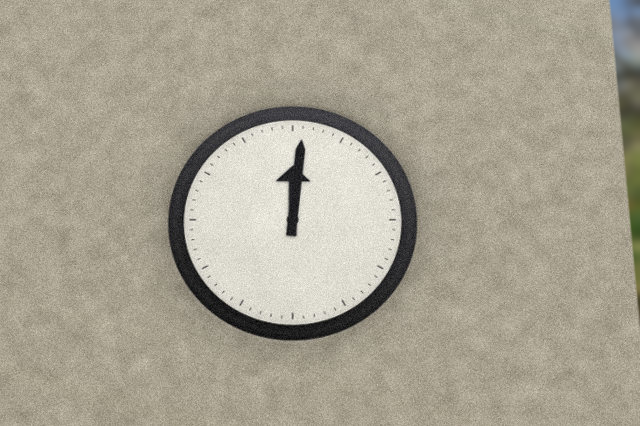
12:01
